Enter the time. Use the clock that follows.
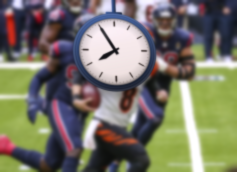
7:55
